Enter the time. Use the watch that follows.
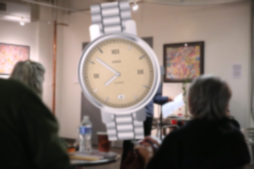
7:52
